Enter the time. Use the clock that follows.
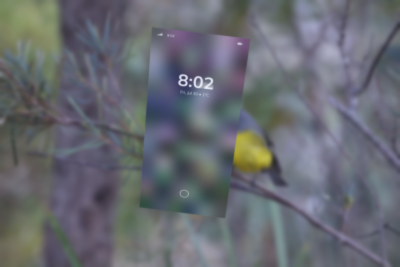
8:02
